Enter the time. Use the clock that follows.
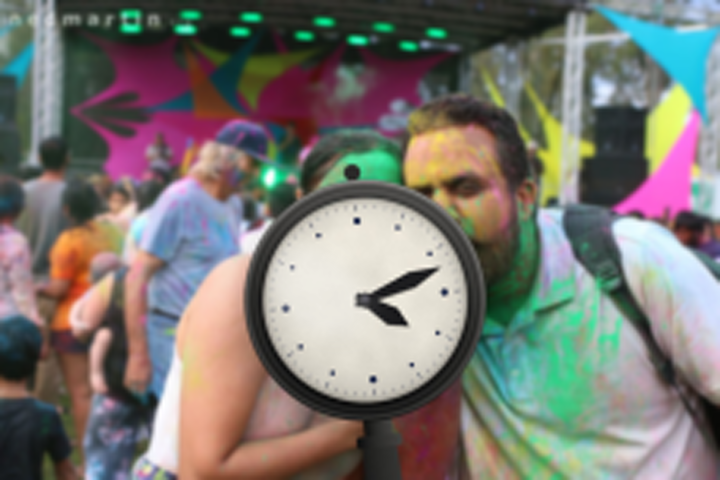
4:12
